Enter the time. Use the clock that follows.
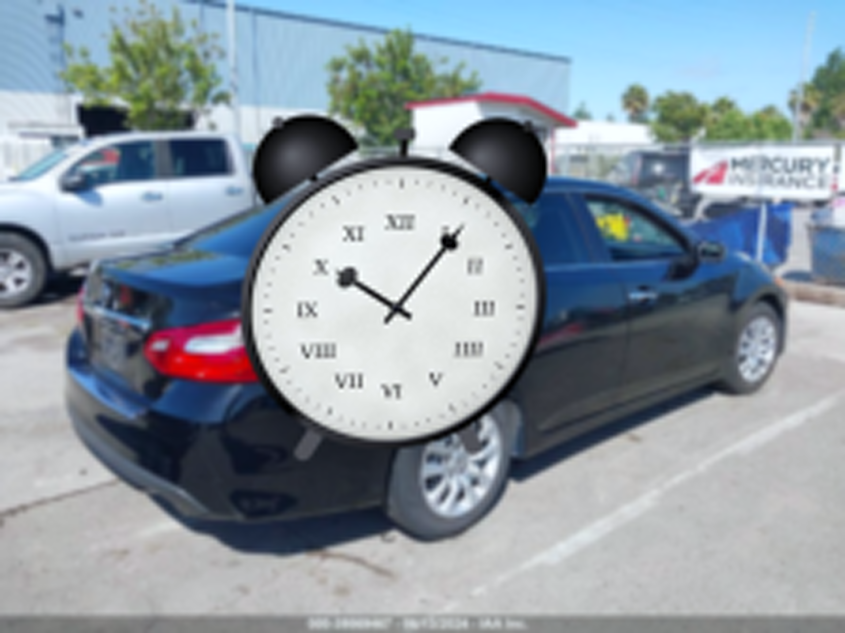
10:06
